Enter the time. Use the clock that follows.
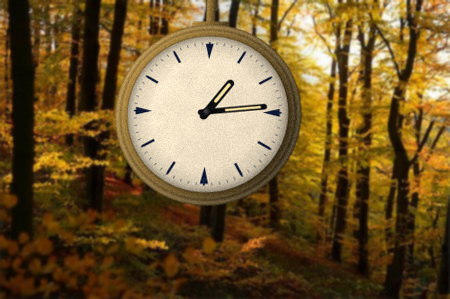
1:14
